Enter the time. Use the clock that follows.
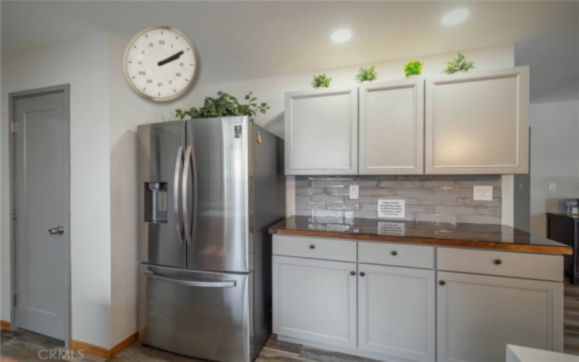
2:10
